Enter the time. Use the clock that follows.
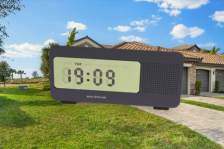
19:09
